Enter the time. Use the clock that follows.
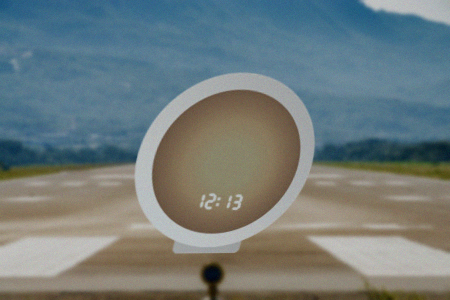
12:13
